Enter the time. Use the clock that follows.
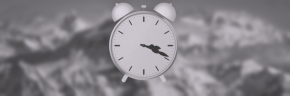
3:19
